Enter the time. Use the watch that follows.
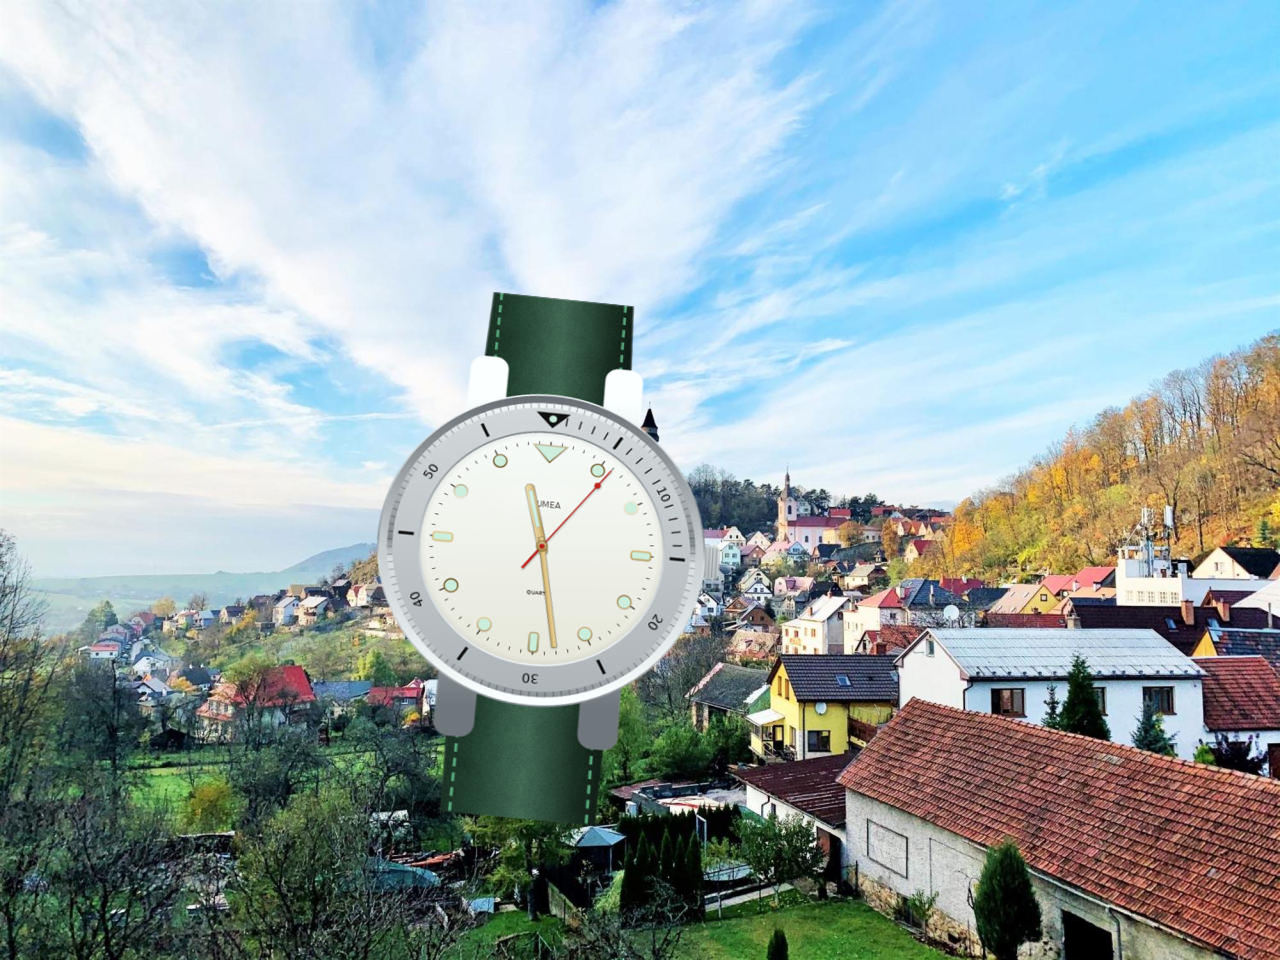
11:28:06
